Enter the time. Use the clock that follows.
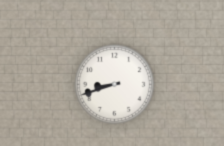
8:42
